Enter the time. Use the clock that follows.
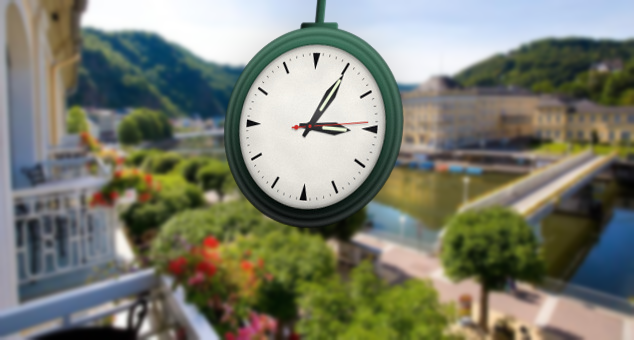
3:05:14
